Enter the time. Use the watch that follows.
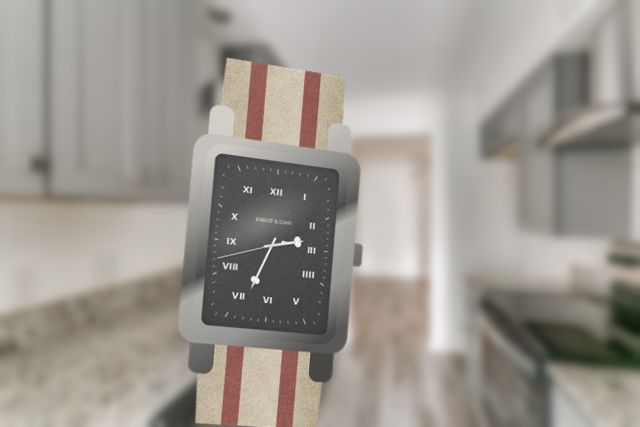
2:33:42
